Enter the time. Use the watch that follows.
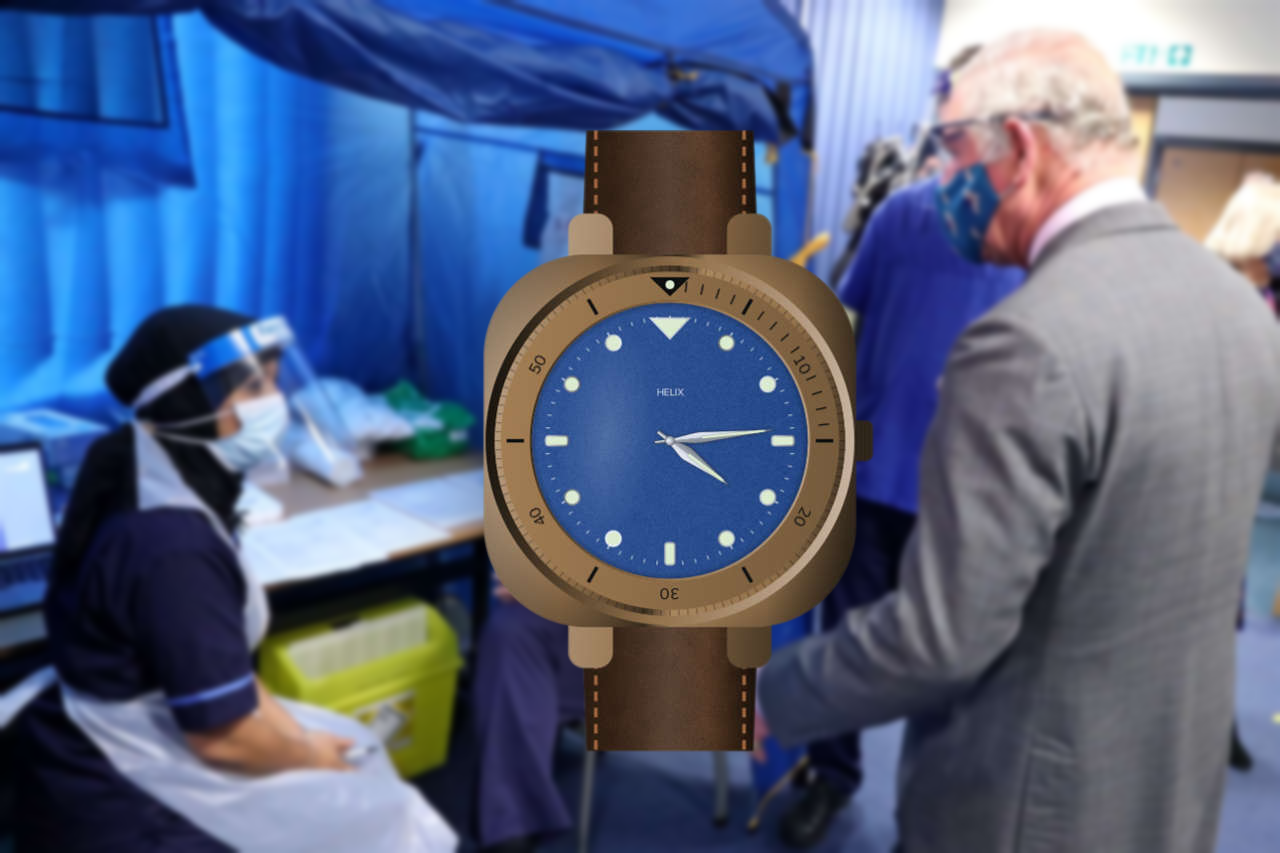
4:14
